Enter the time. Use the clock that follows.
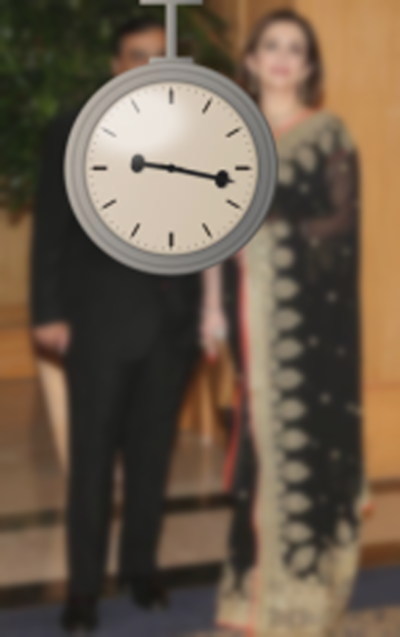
9:17
